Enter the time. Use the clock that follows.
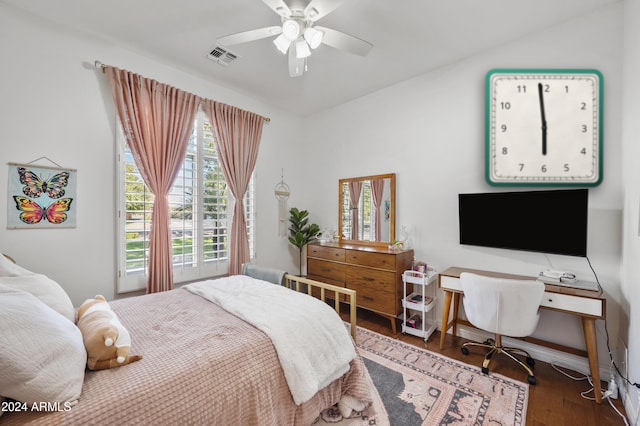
5:59
